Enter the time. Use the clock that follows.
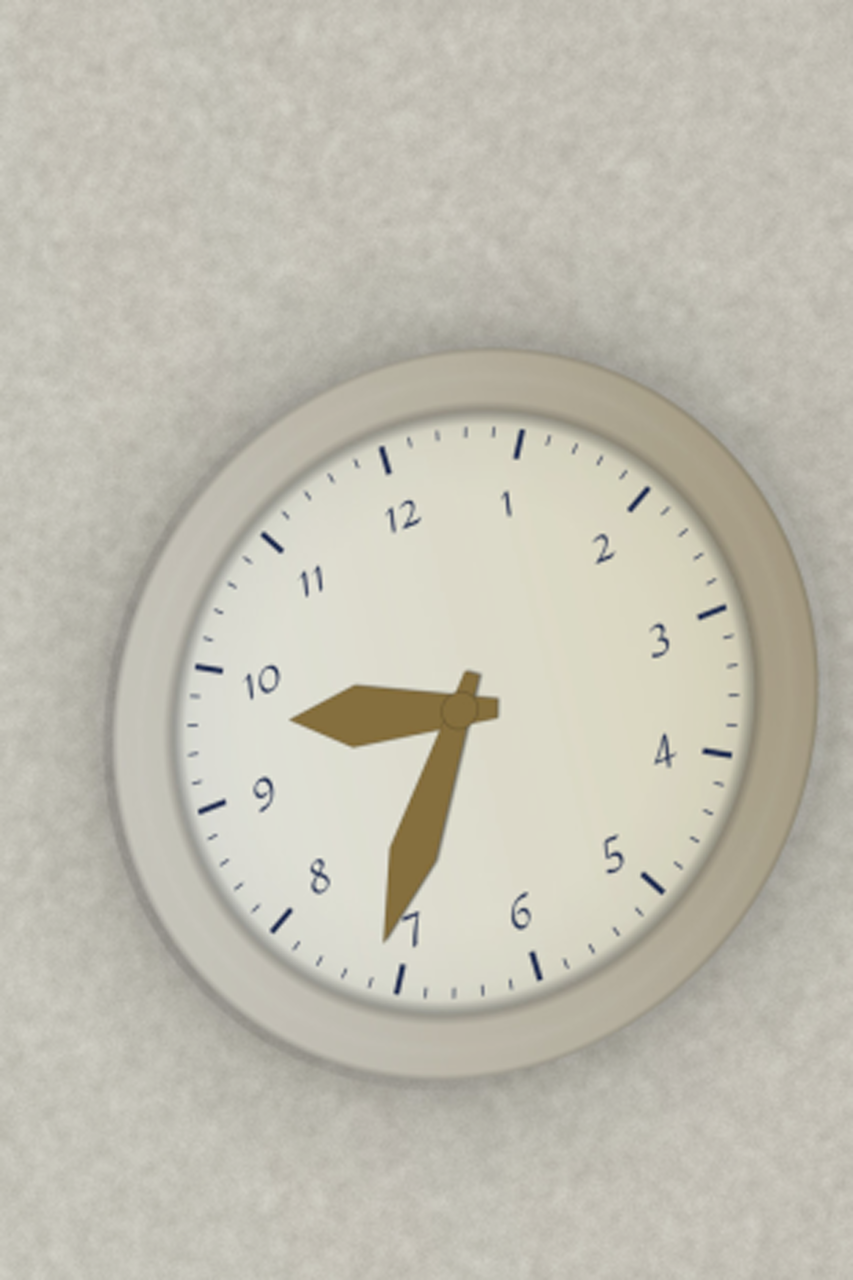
9:36
